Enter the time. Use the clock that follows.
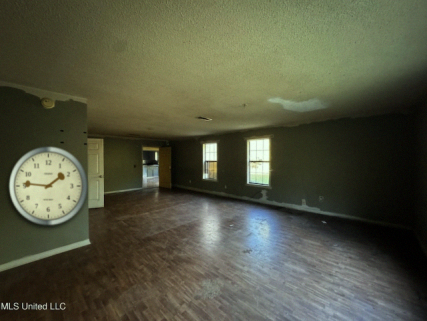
1:46
